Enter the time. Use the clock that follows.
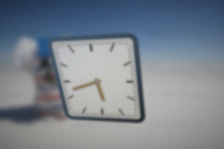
5:42
